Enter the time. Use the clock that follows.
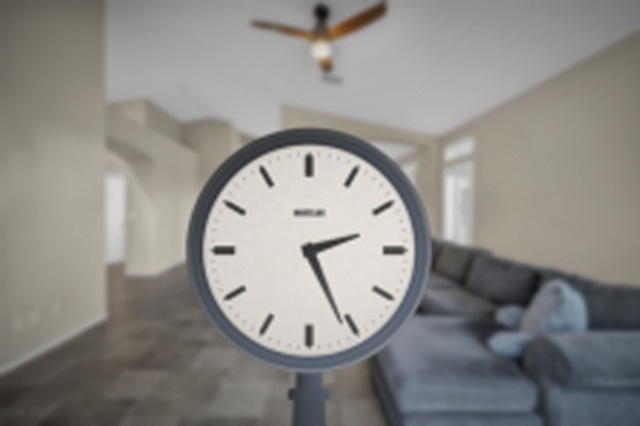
2:26
